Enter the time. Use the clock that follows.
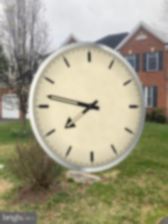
7:47
